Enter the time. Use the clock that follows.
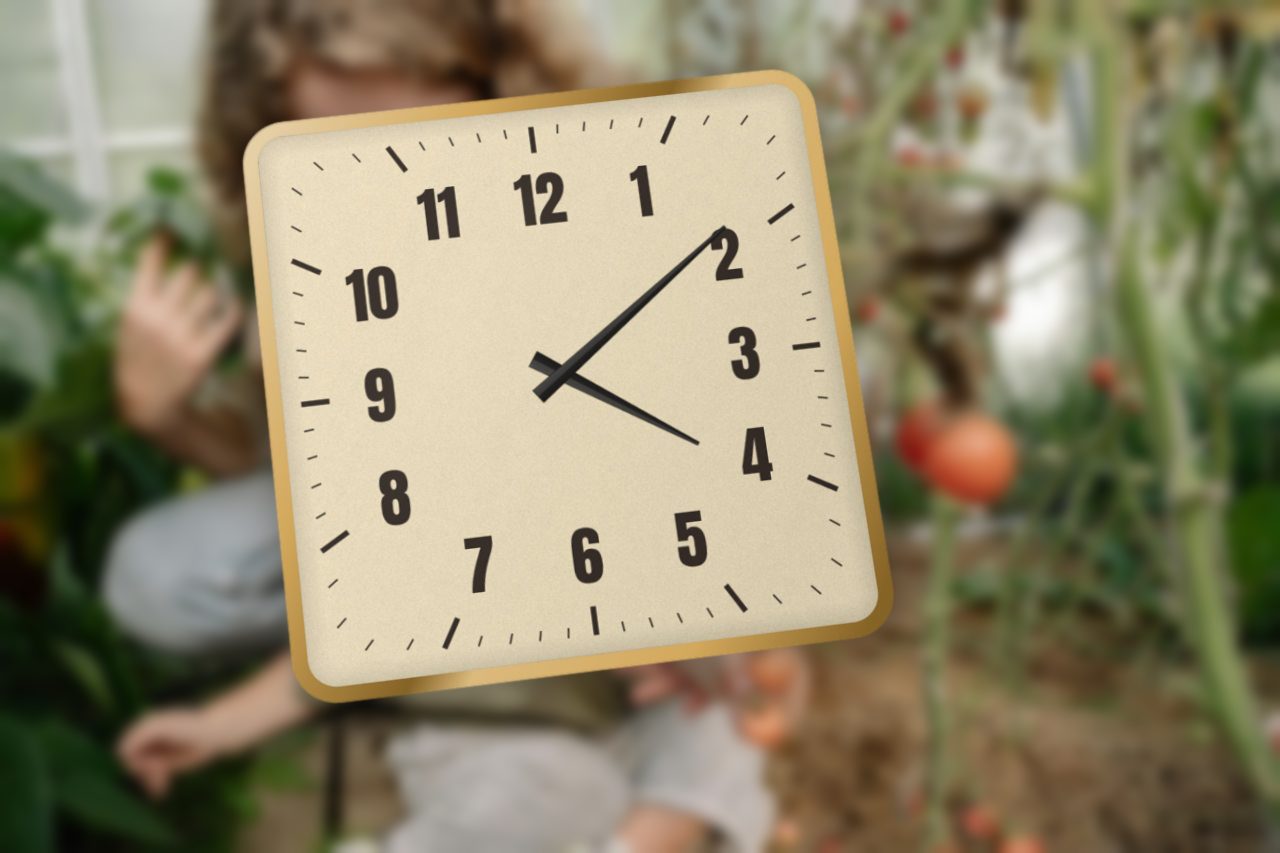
4:09
